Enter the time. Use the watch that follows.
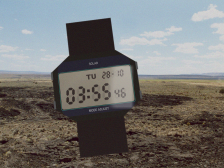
3:55:46
